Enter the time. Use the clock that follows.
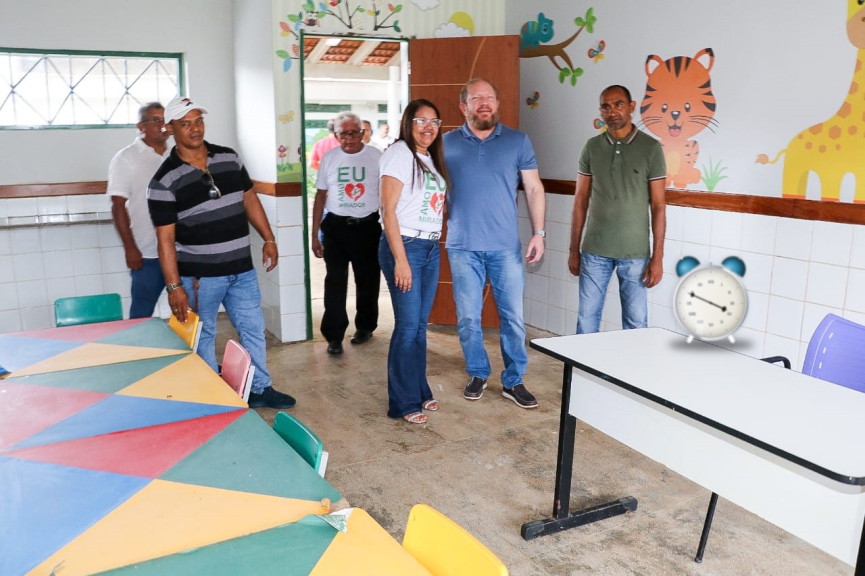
3:49
